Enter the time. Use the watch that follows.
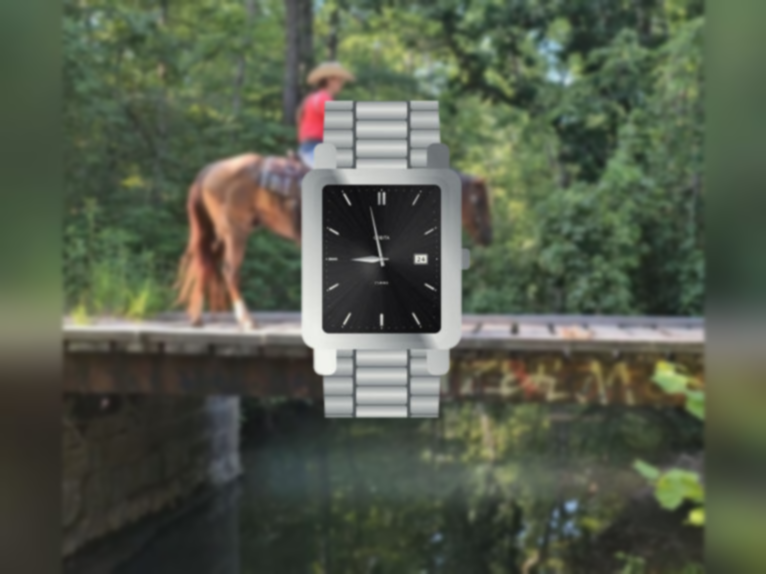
8:58
